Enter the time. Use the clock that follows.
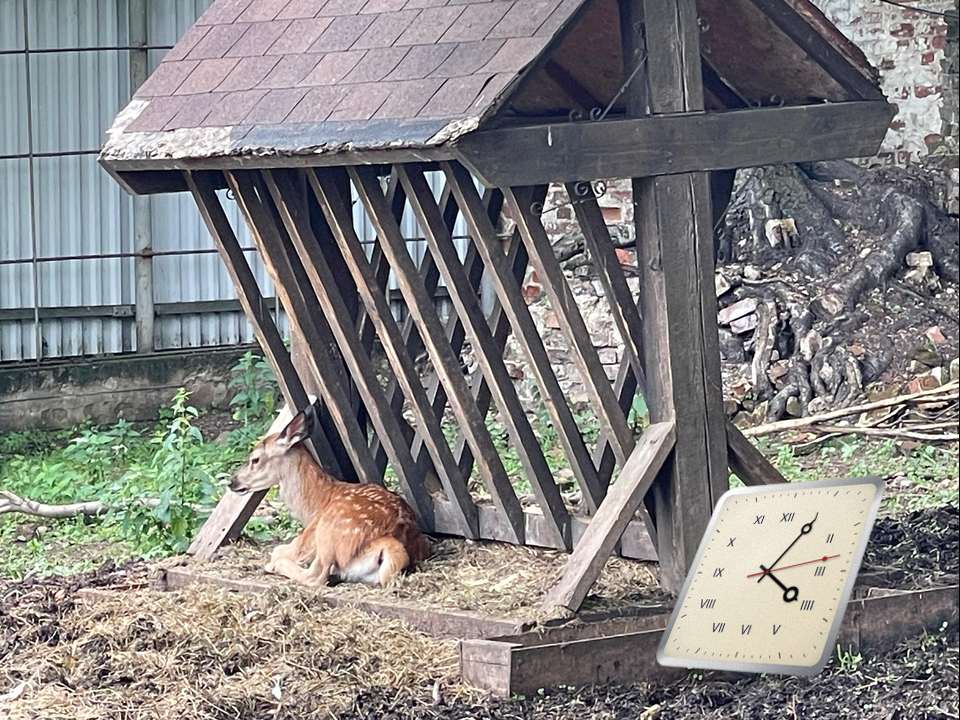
4:05:13
